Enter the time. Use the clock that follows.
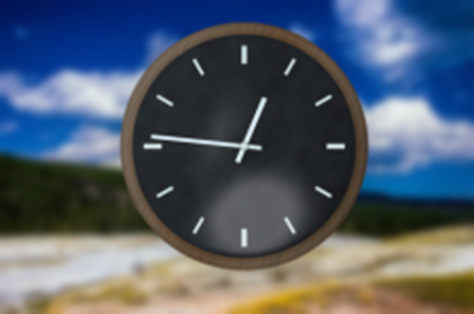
12:46
